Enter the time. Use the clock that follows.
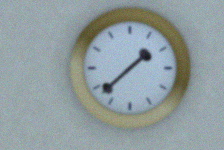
1:38
